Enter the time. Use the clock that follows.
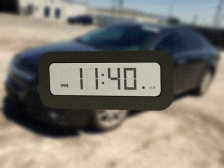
11:40
